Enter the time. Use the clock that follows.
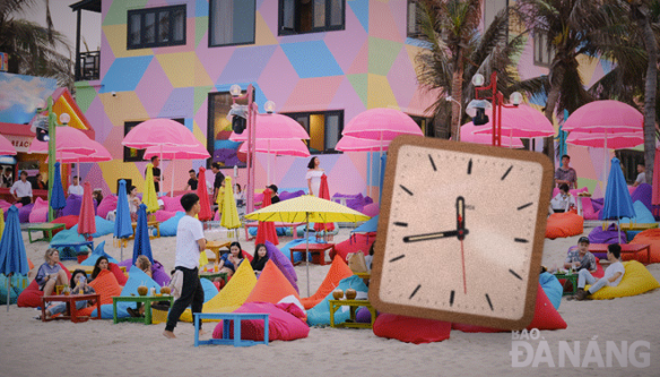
11:42:28
